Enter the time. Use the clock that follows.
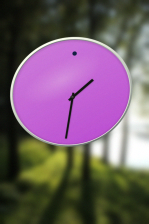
1:31
